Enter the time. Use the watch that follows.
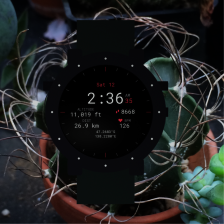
2:36
